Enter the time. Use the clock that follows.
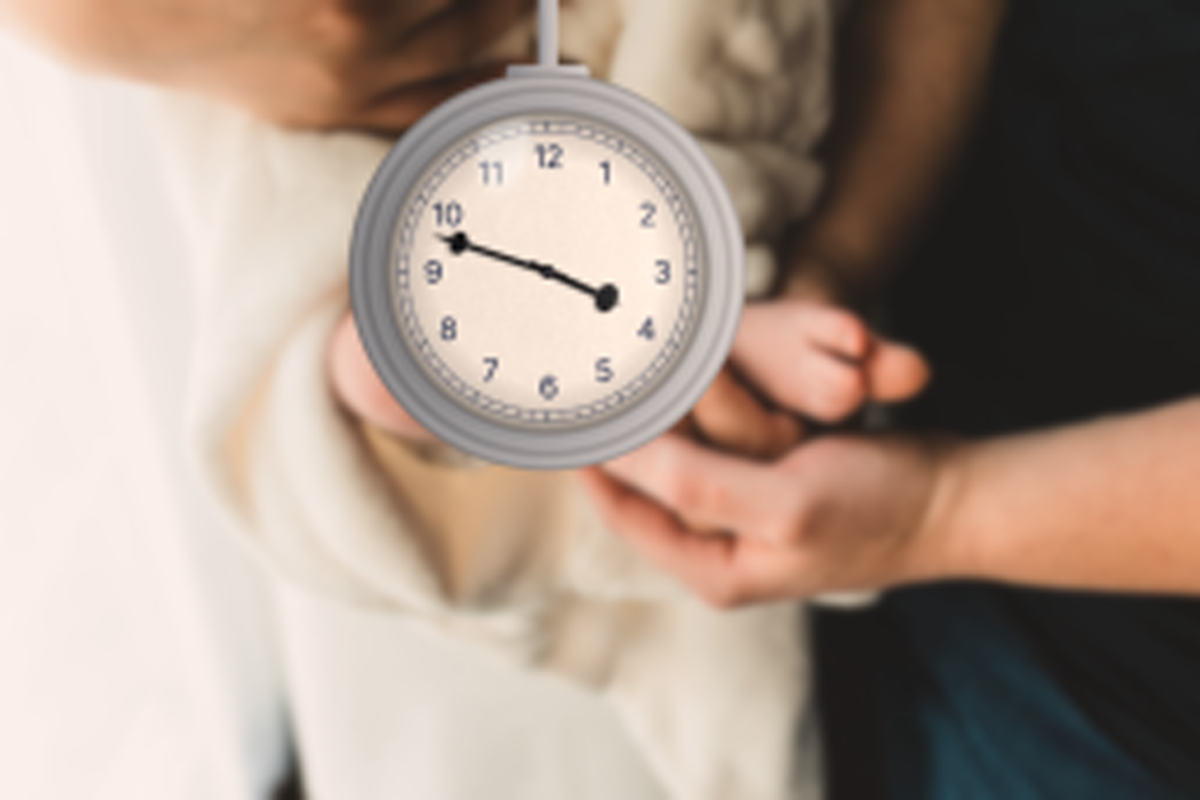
3:48
